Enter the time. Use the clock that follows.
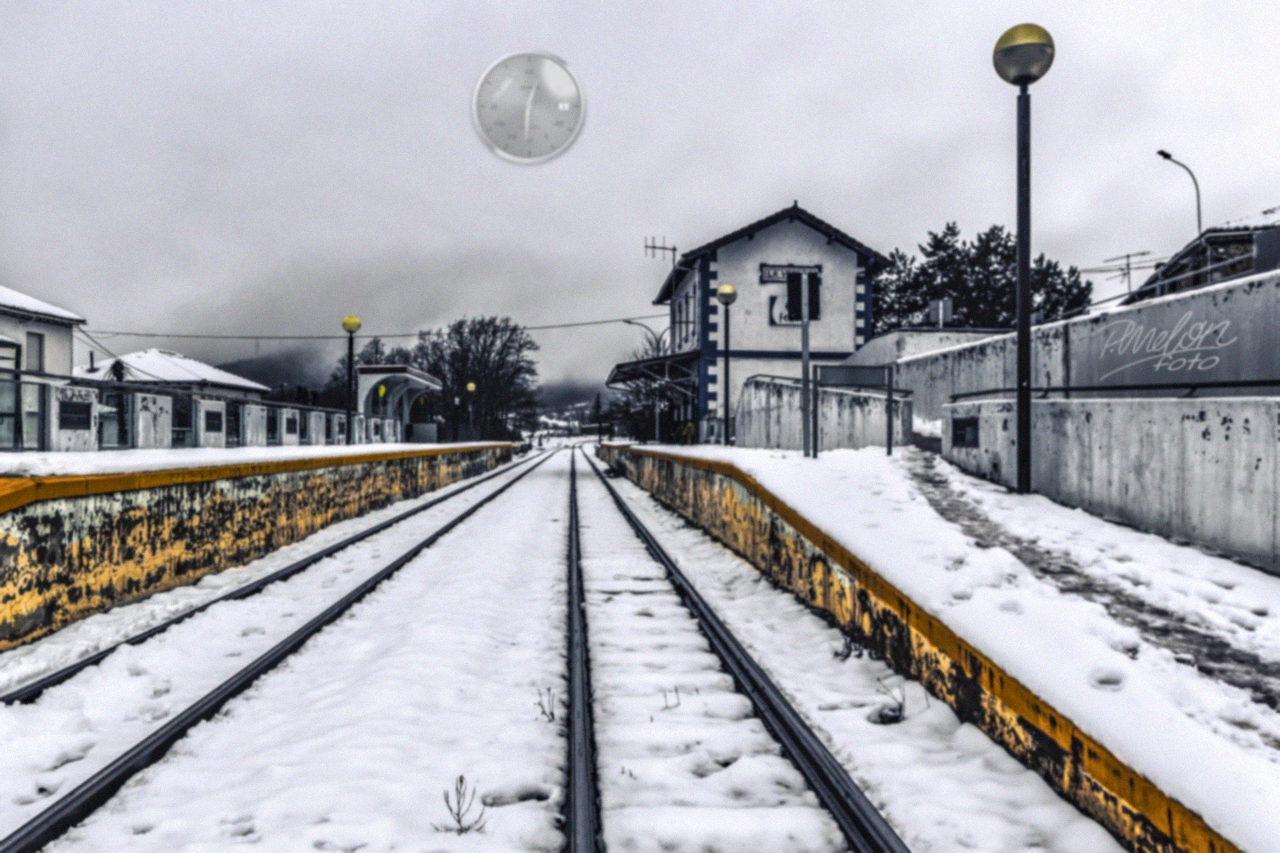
12:31
